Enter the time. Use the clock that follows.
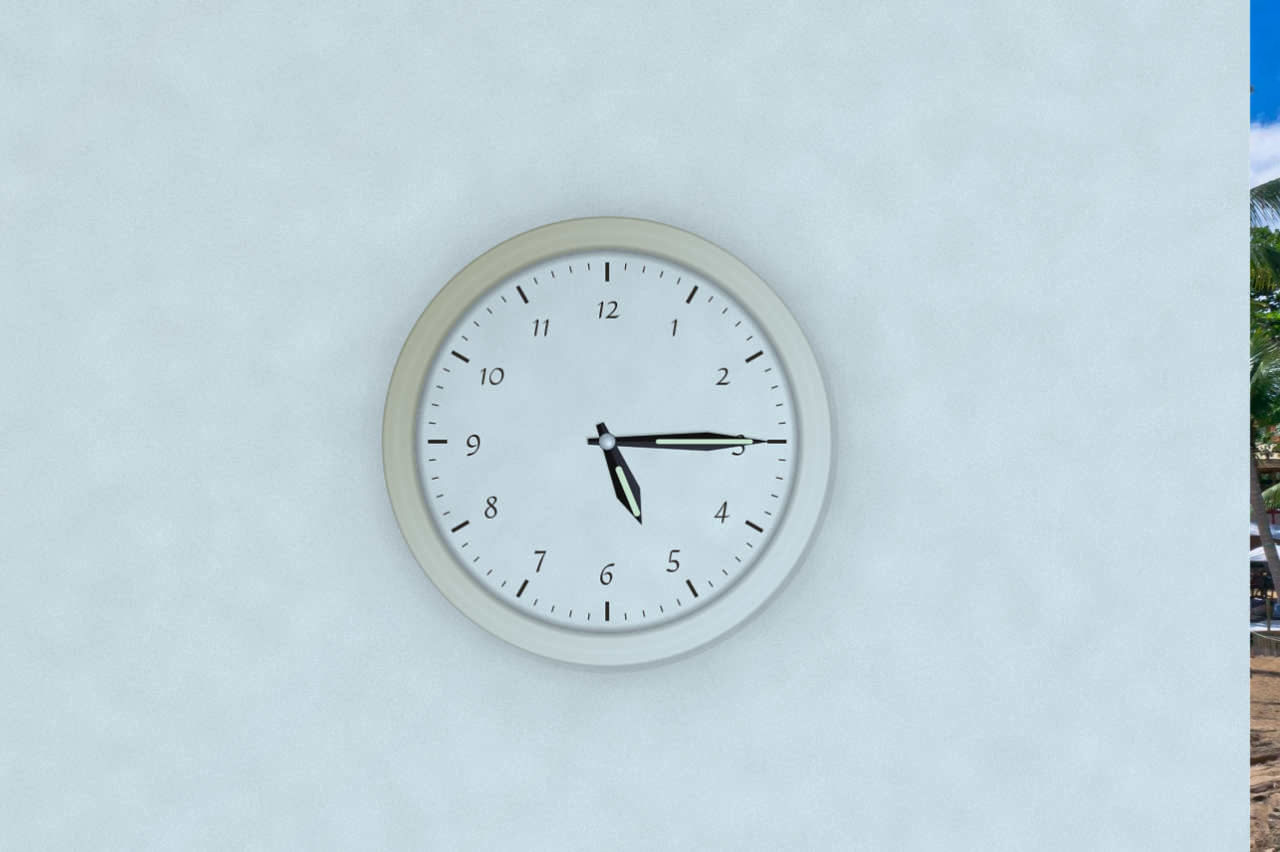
5:15
